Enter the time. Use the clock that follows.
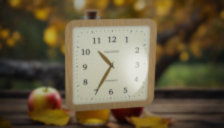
10:35
